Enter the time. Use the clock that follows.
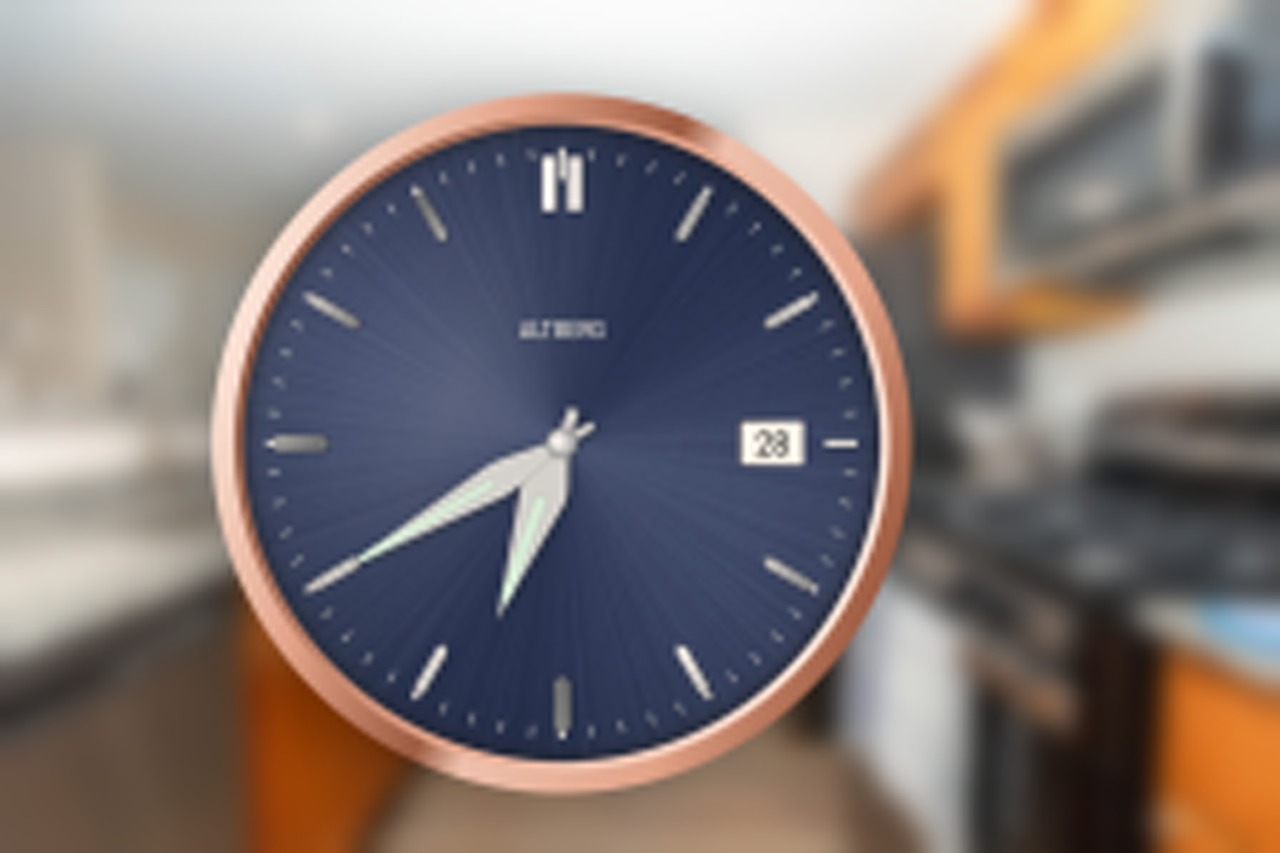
6:40
